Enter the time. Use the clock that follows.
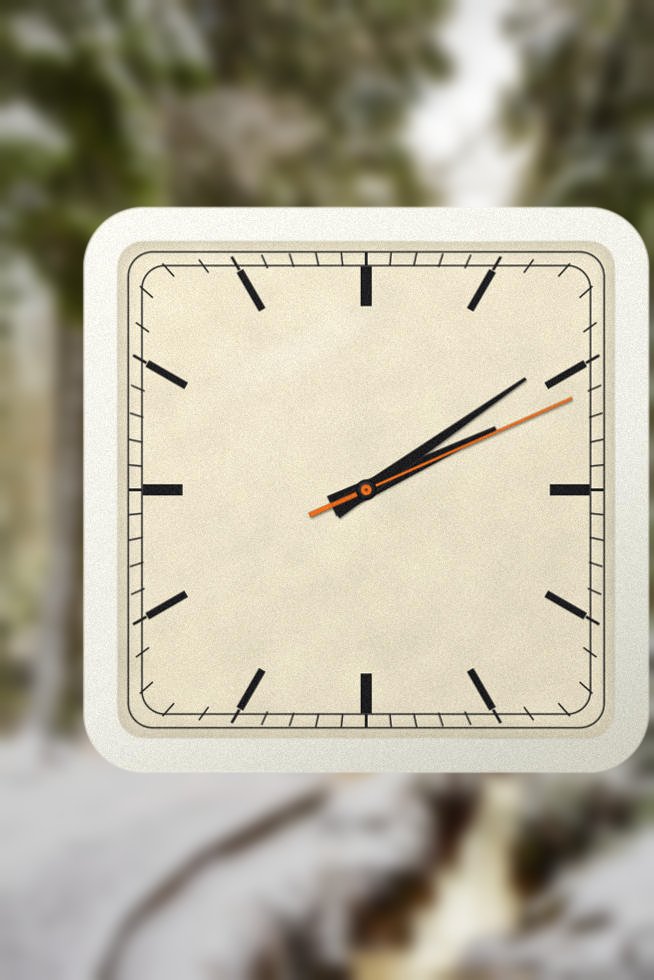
2:09:11
